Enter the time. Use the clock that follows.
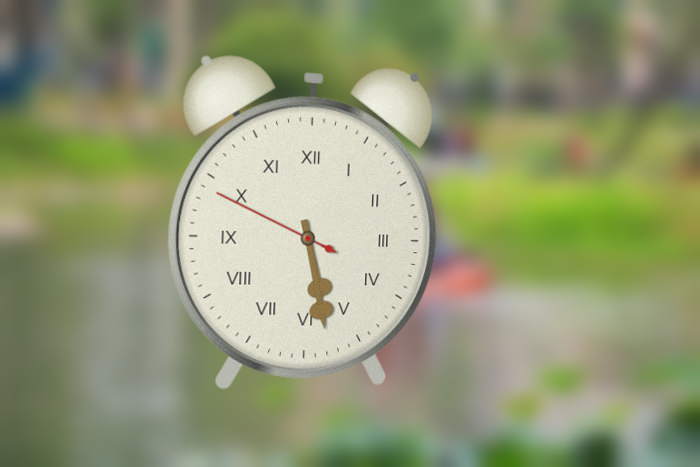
5:27:49
